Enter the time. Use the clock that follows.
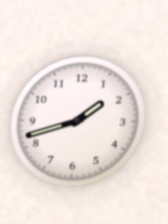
1:42
